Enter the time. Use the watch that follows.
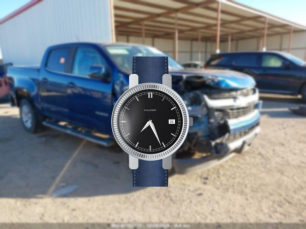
7:26
